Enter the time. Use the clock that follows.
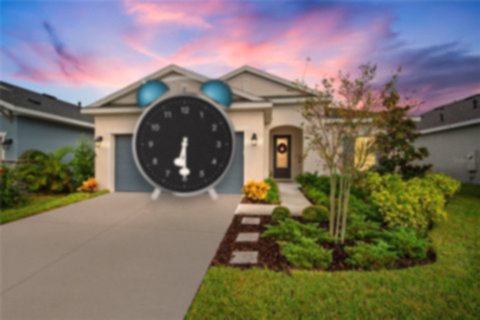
6:30
